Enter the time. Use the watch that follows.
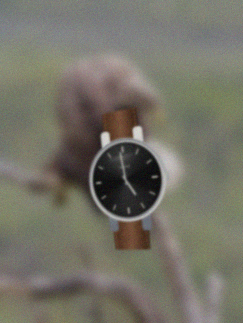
4:59
